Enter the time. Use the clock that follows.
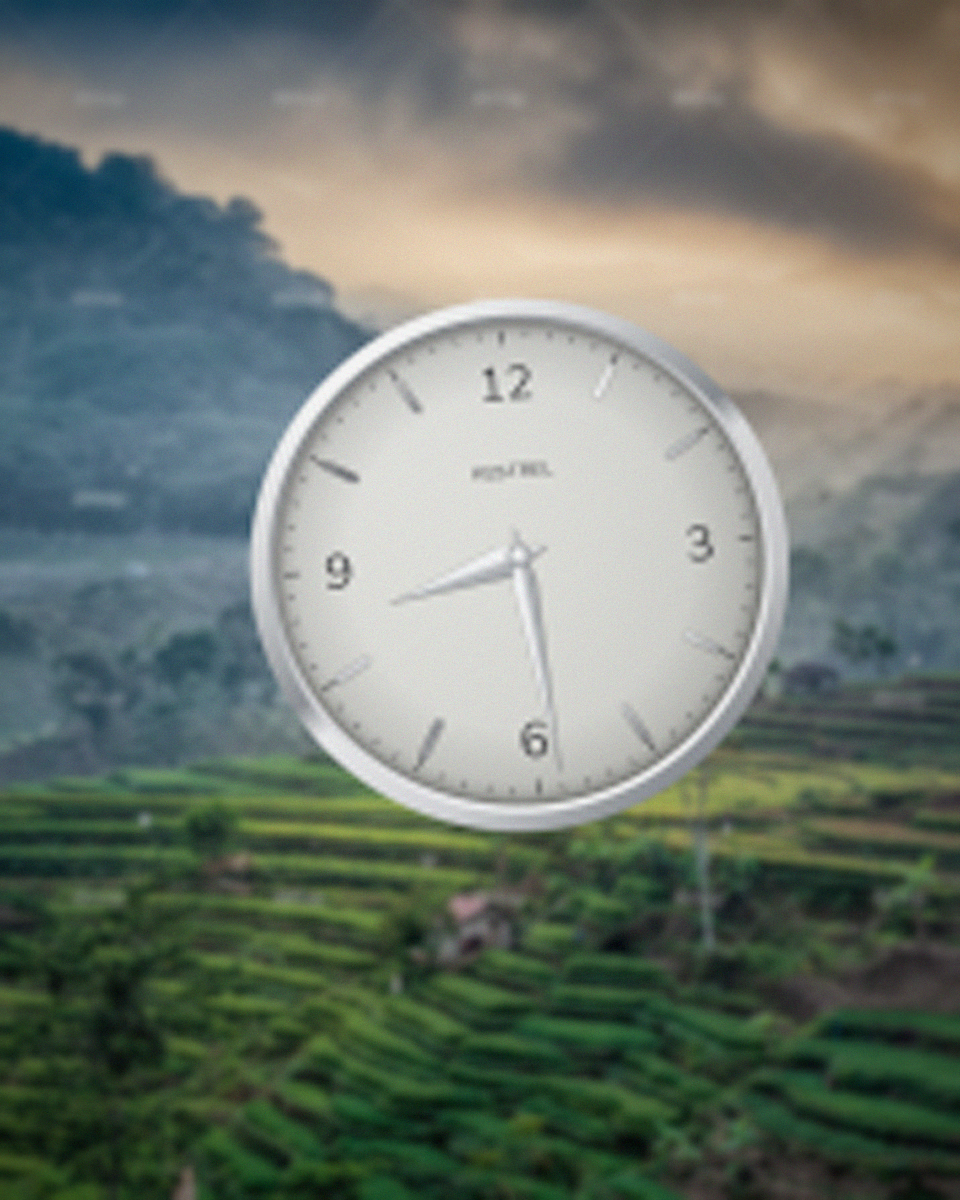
8:29
